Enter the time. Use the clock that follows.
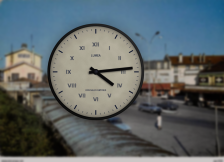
4:14
